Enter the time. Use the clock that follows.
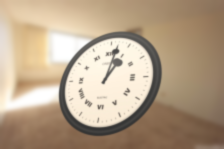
1:02
